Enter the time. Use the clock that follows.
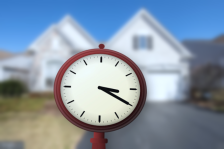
3:20
